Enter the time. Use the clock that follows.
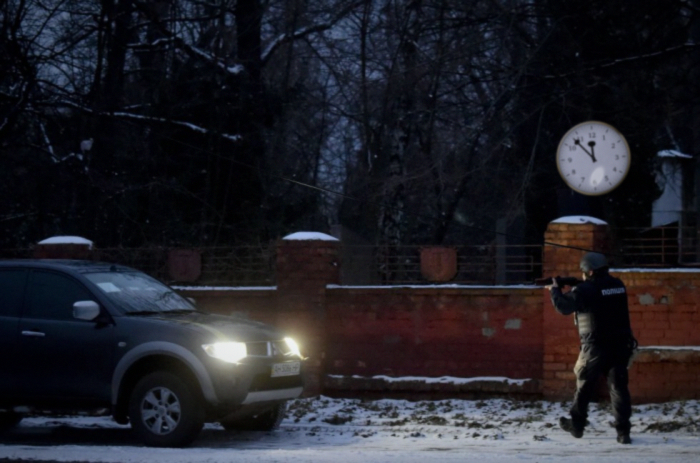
11:53
